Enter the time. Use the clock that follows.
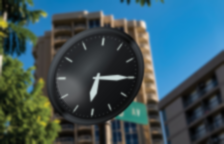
6:15
